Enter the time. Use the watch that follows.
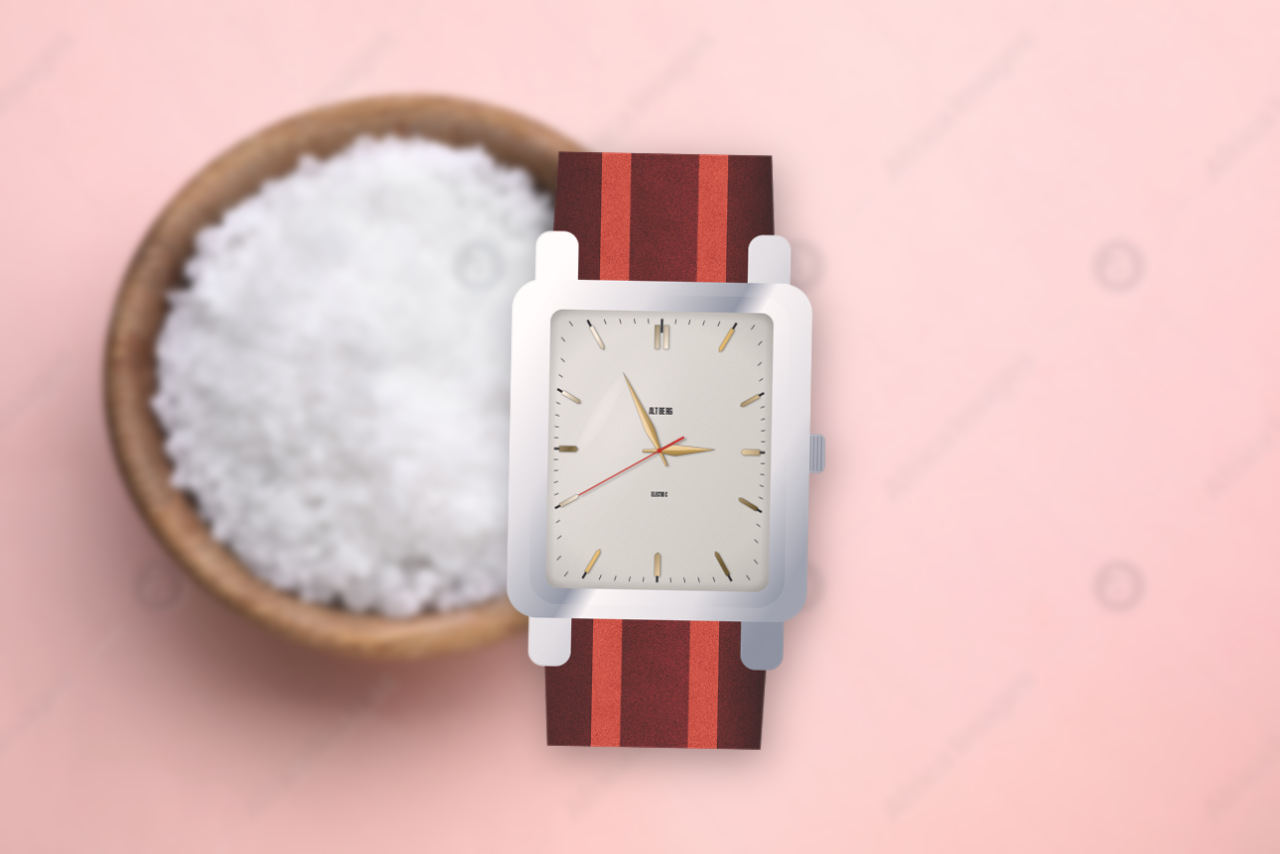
2:55:40
